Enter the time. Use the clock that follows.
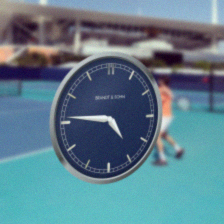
4:46
